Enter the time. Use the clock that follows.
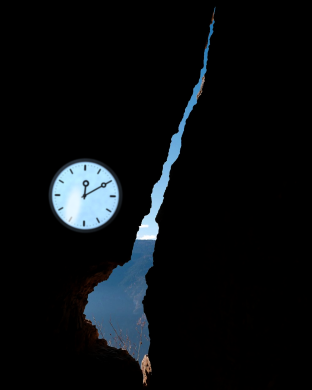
12:10
